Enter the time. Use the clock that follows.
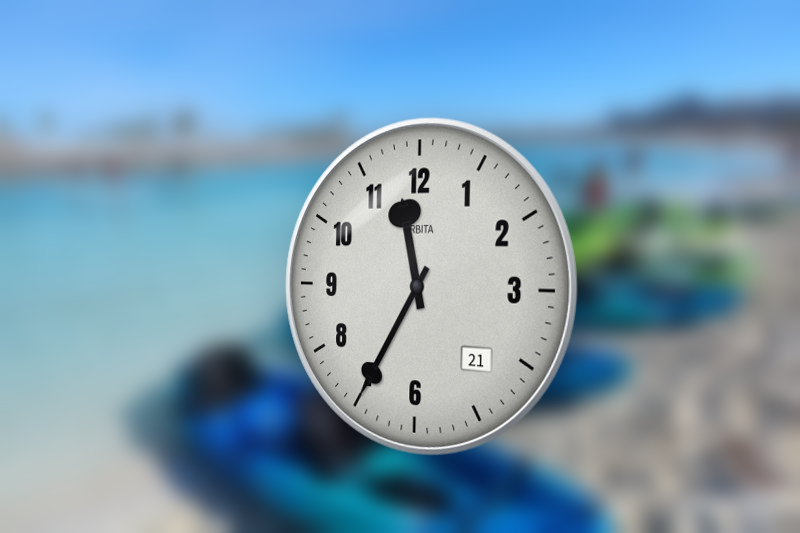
11:35
